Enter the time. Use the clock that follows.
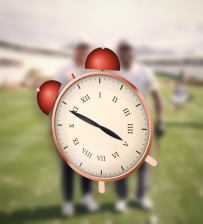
4:54
